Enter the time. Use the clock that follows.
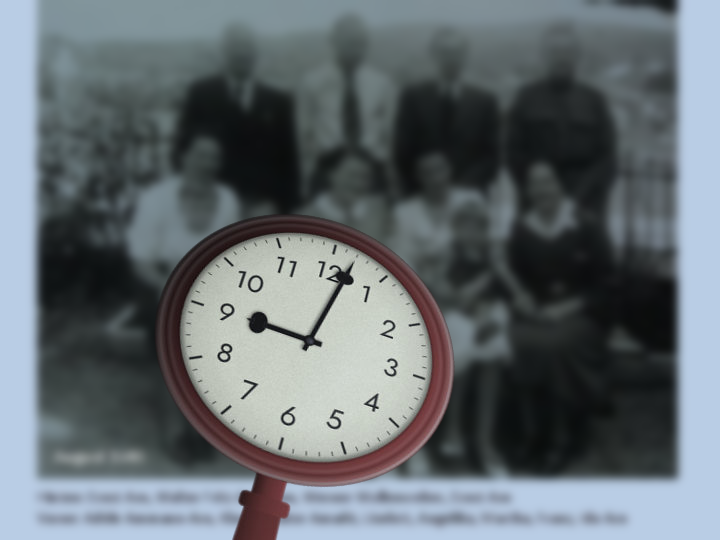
9:02
